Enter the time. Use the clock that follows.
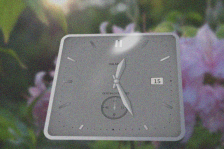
12:26
